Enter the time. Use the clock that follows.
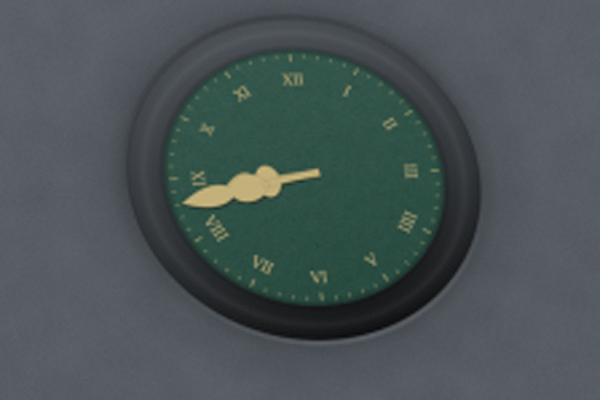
8:43
